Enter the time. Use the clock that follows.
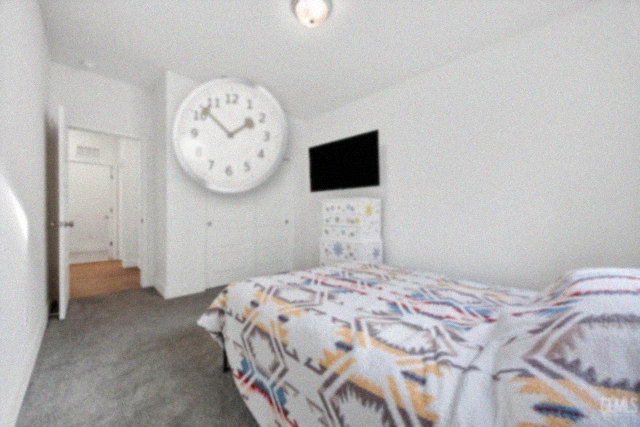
1:52
